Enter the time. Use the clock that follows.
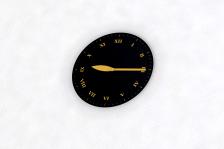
9:15
